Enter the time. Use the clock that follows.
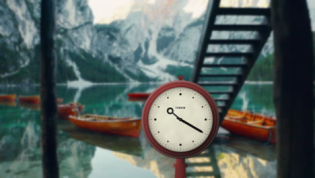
10:20
